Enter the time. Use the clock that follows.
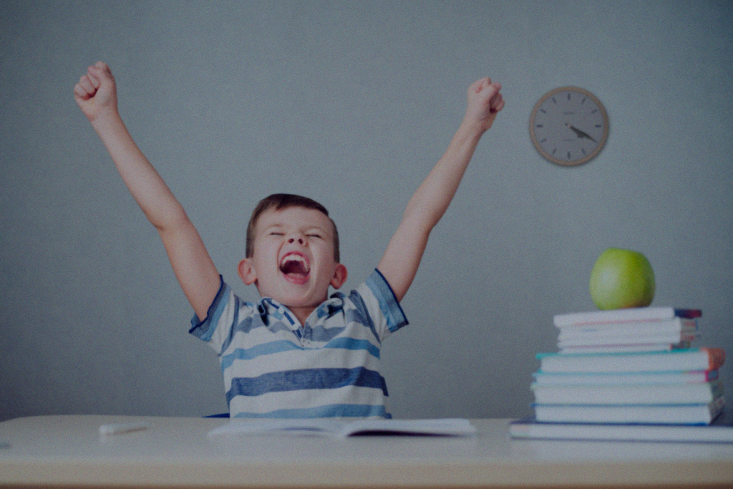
4:20
